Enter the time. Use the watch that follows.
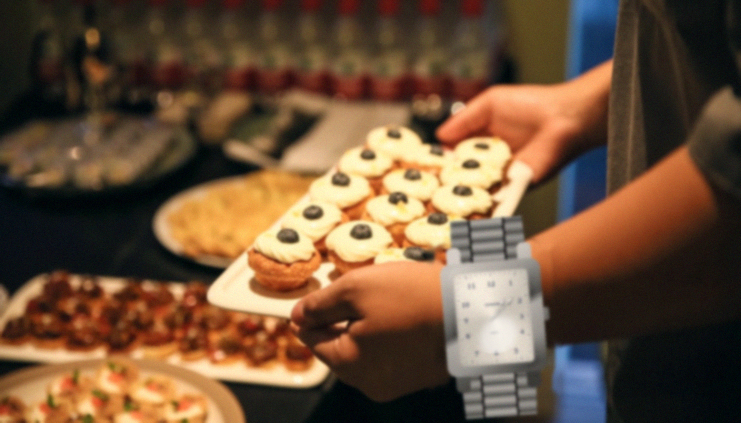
1:08
